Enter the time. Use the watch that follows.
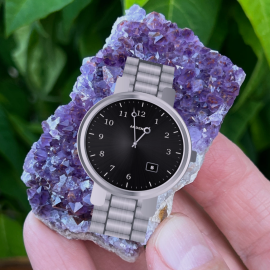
12:58
